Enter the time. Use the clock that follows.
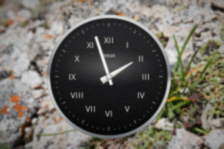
1:57
